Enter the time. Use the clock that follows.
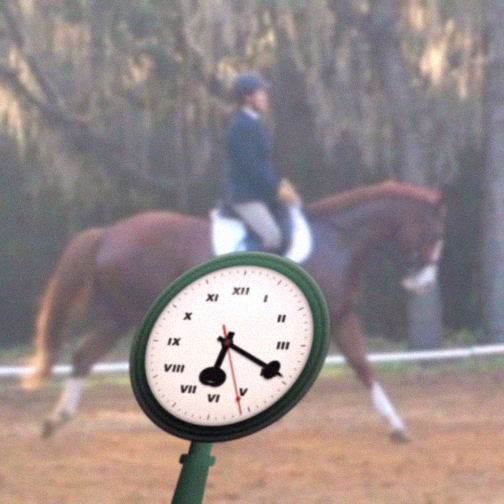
6:19:26
